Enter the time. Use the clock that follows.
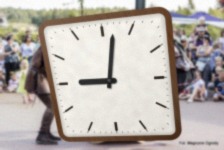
9:02
